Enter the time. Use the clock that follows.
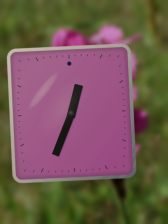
12:34
